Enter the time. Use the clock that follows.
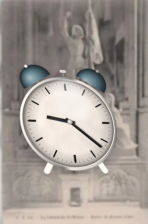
9:22
